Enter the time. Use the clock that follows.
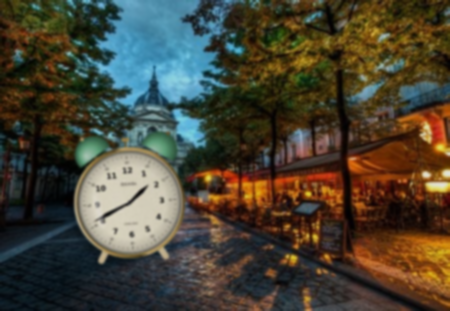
1:41
